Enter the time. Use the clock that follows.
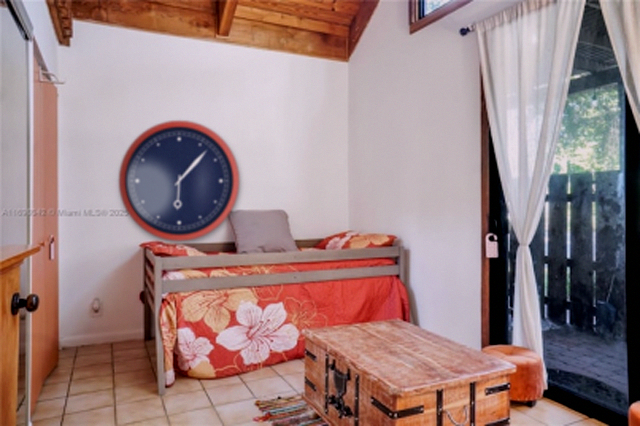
6:07
